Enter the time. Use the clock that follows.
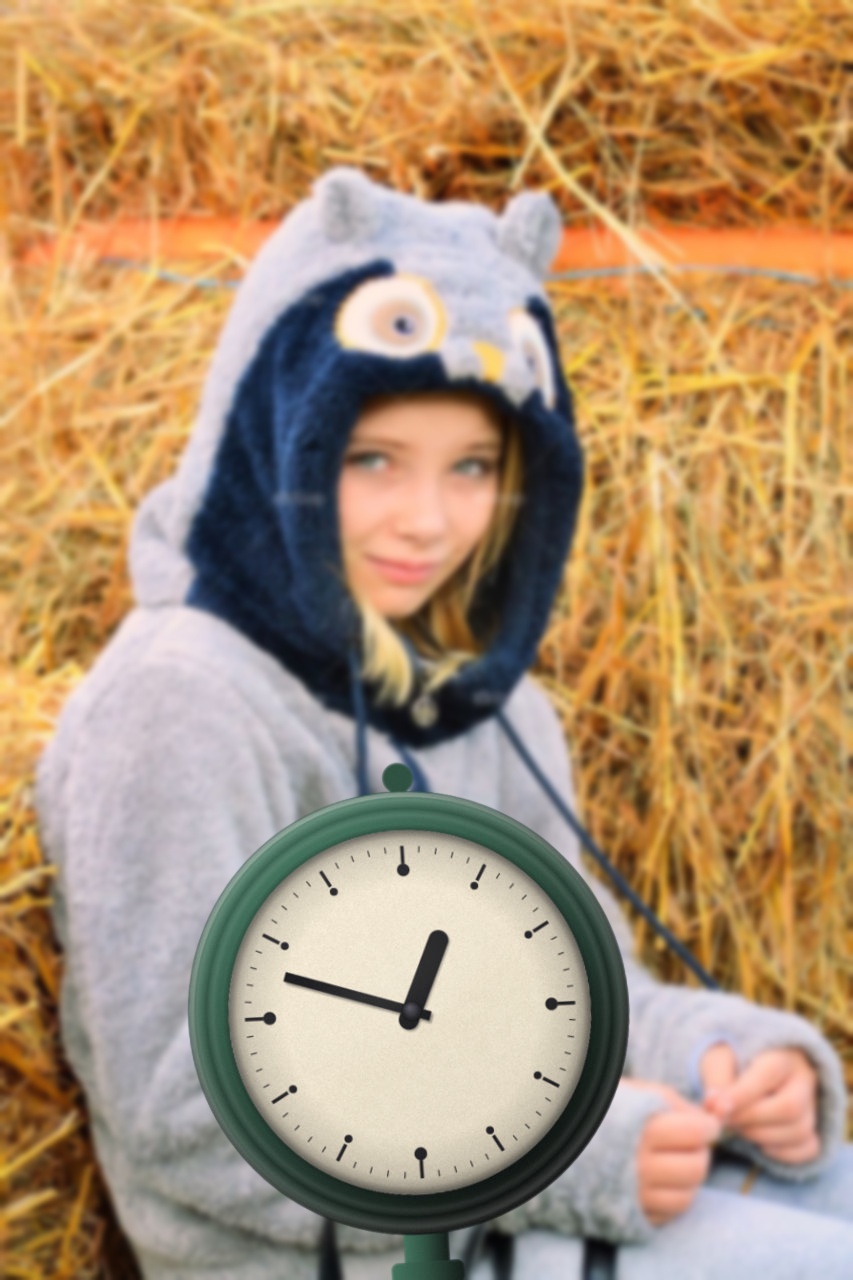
12:48
